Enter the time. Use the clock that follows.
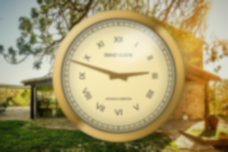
2:48
